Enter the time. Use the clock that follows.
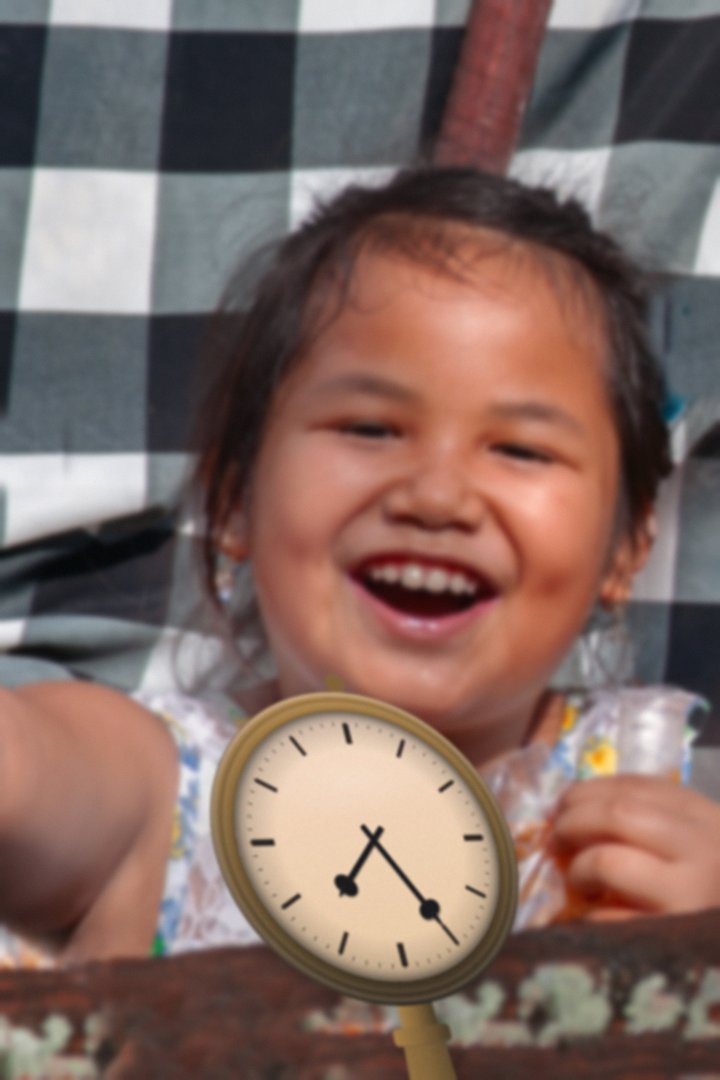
7:25
